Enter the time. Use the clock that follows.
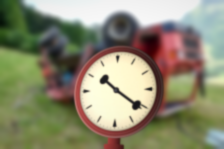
10:21
